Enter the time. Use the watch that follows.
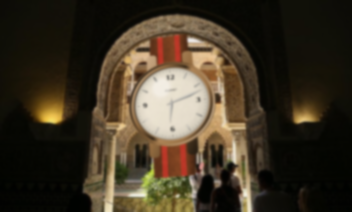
6:12
